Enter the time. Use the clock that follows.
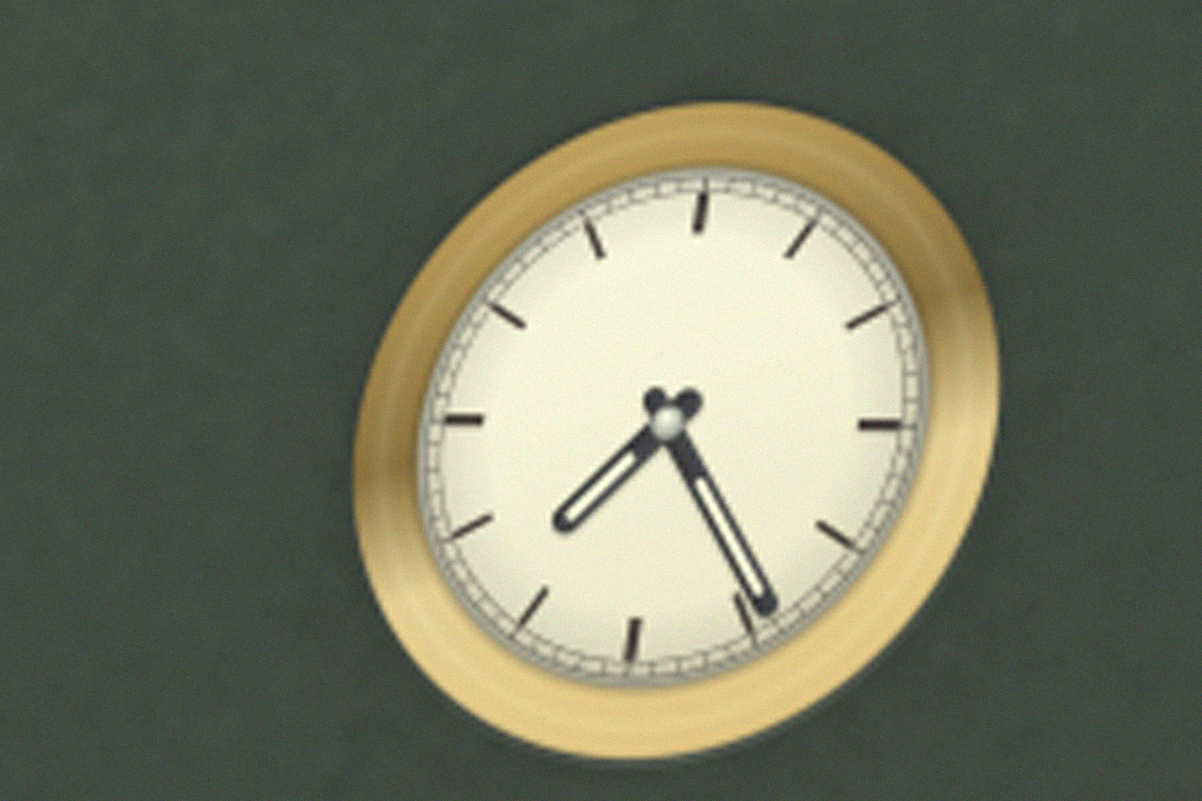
7:24
